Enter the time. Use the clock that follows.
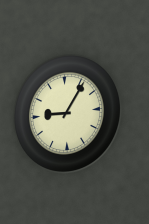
9:06
